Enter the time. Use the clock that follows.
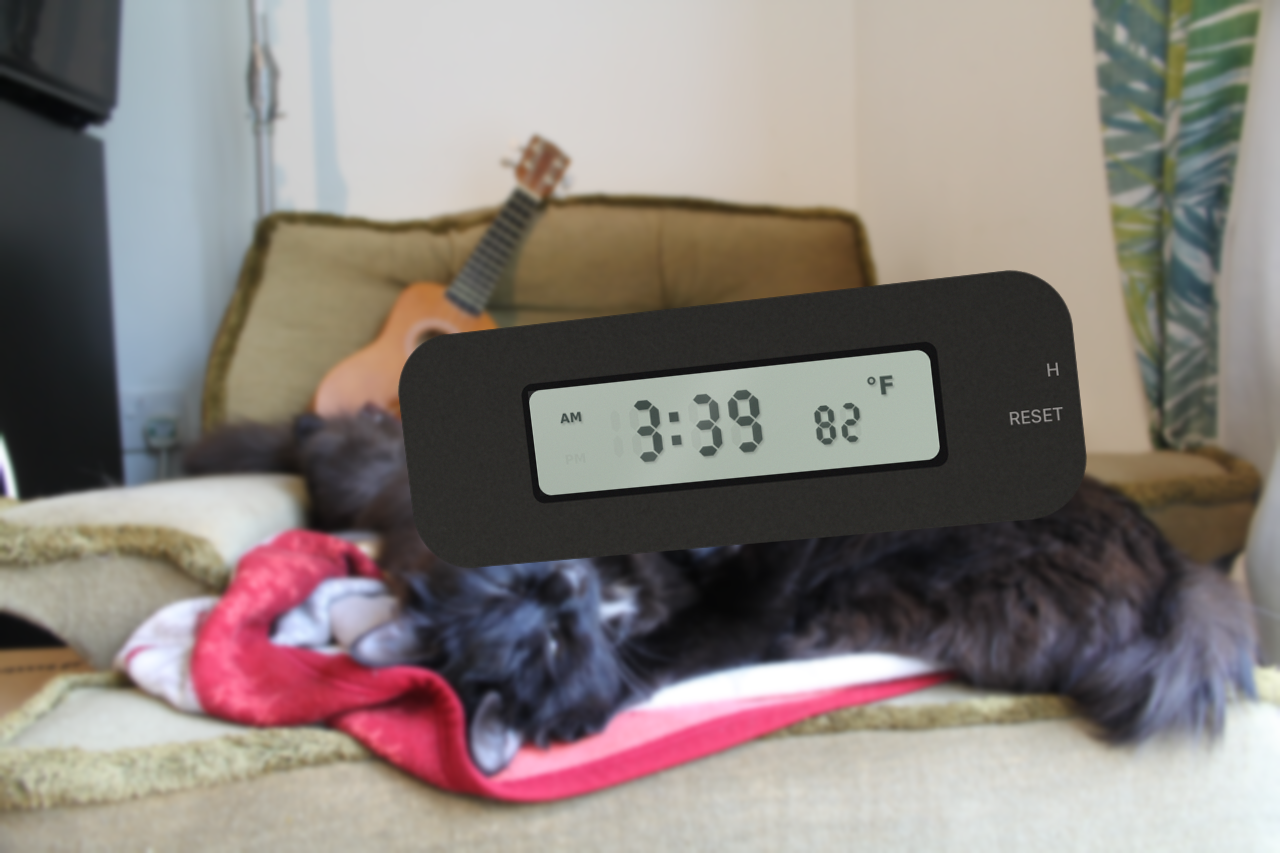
3:39
